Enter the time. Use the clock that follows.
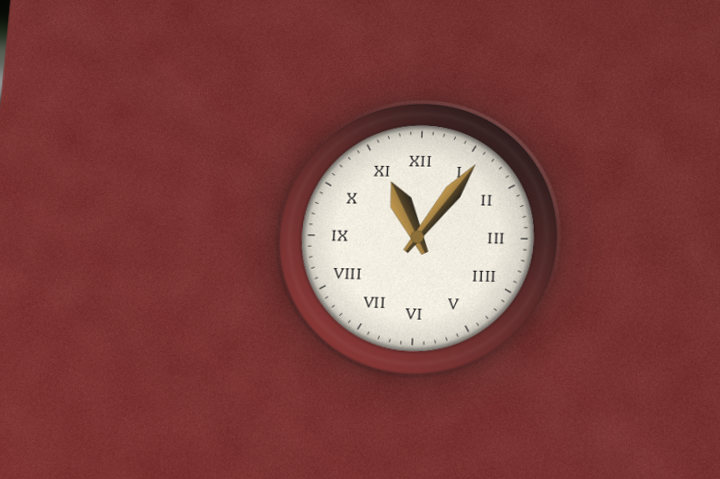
11:06
